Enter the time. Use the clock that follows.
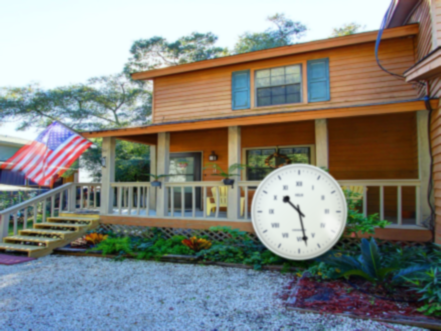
10:28
